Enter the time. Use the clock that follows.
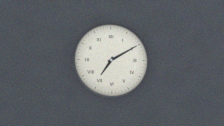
7:10
